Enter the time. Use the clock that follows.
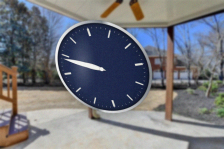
9:49
